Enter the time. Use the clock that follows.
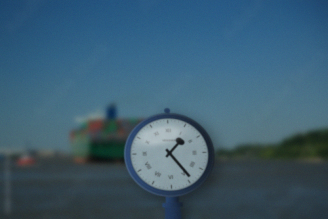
1:24
